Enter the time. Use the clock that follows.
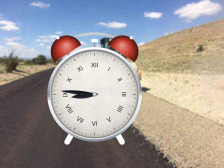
8:46
